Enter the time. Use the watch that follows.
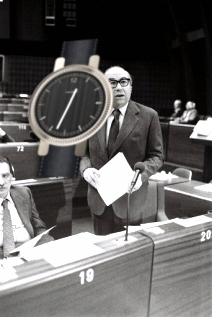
12:33
